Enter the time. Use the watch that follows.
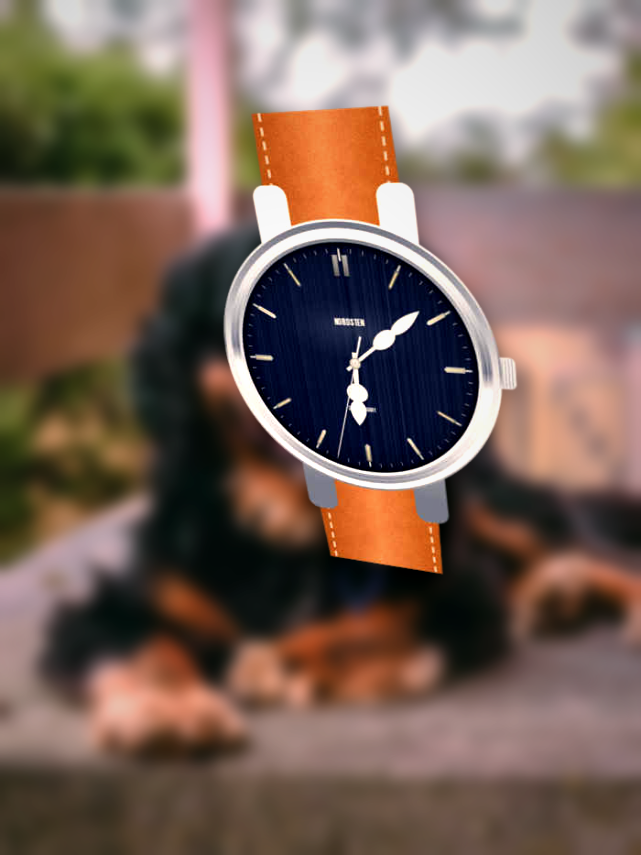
6:08:33
